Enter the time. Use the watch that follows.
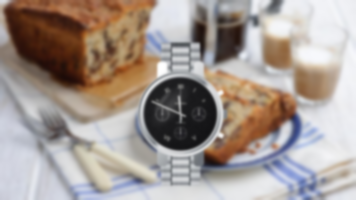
11:49
